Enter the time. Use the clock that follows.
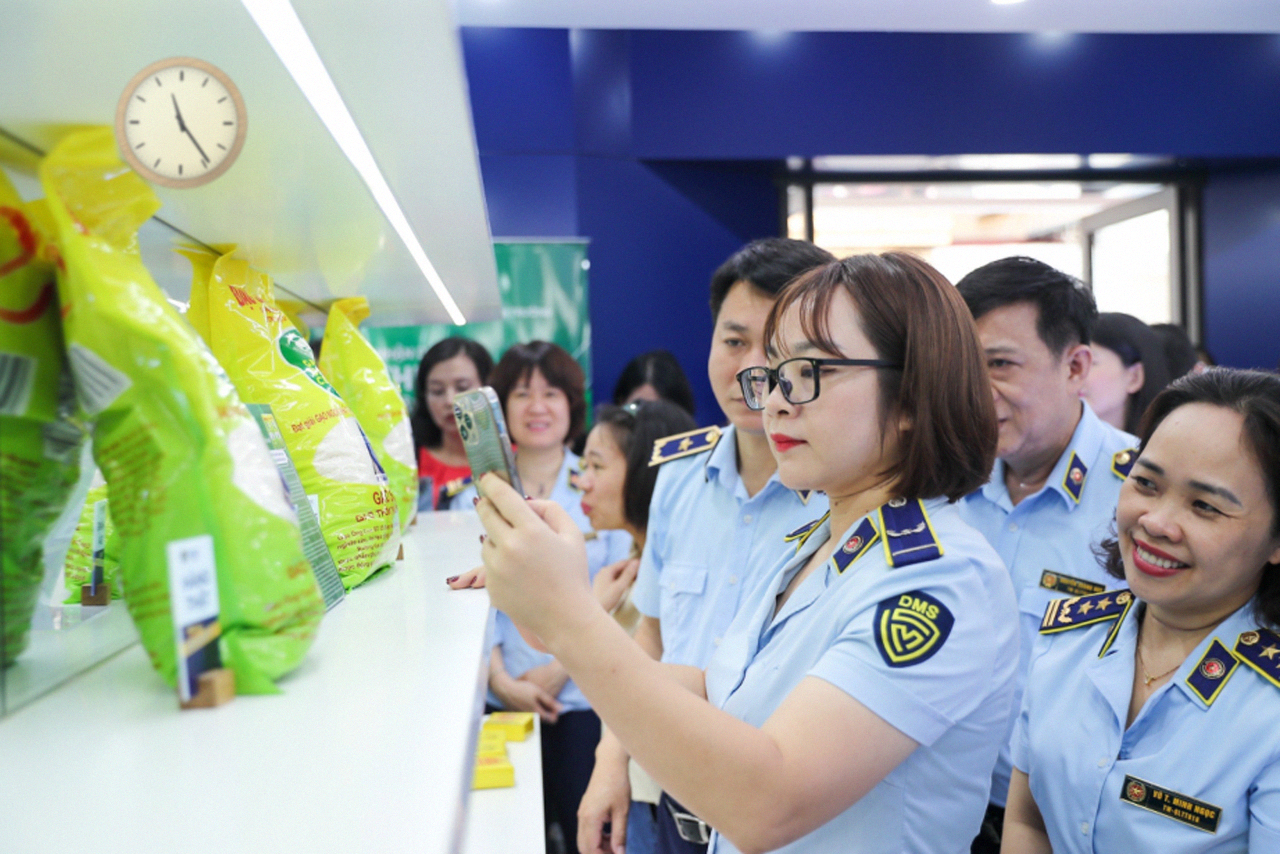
11:24
